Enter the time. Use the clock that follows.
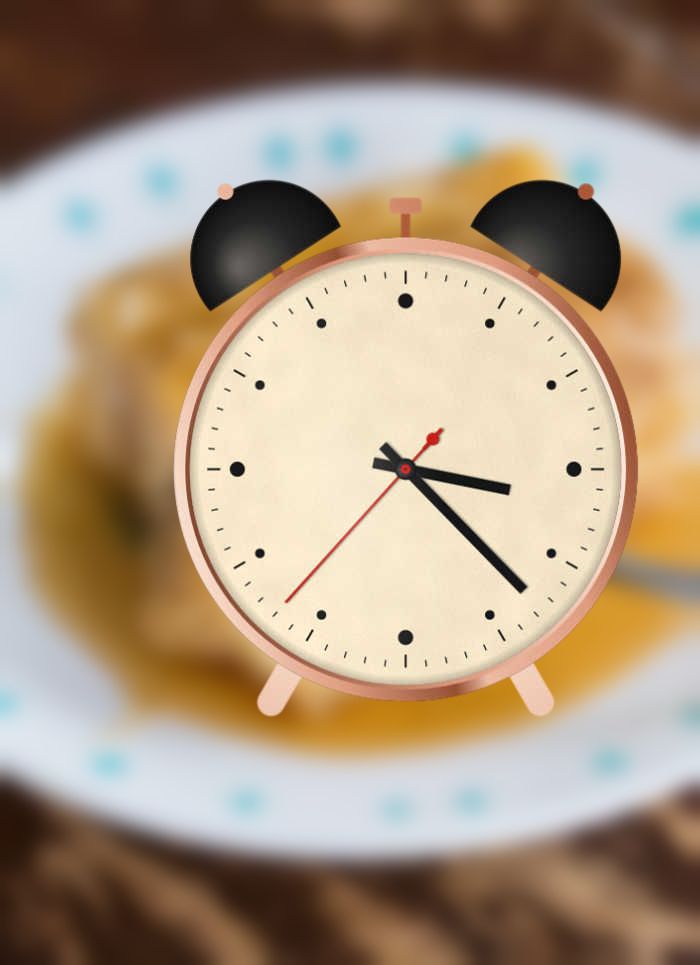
3:22:37
